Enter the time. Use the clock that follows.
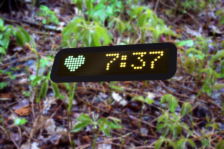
7:37
